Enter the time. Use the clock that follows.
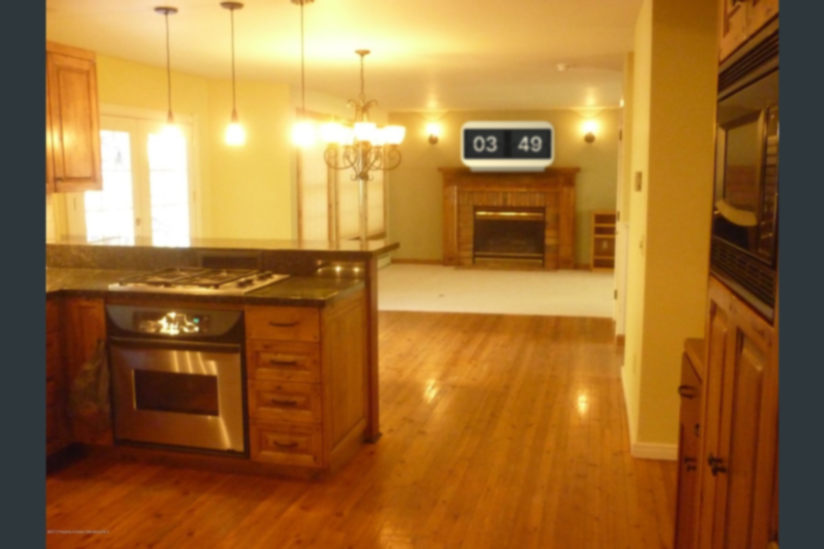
3:49
